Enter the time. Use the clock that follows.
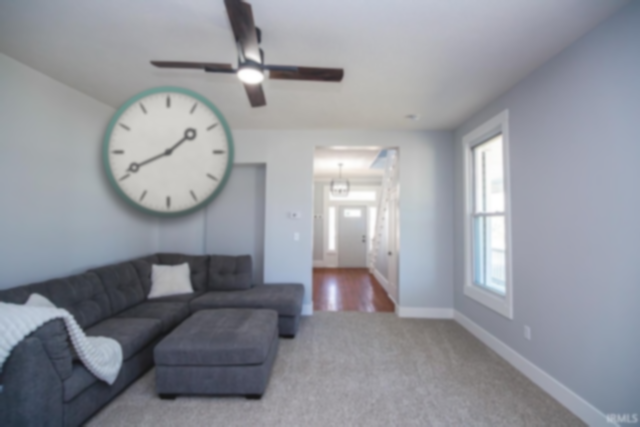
1:41
